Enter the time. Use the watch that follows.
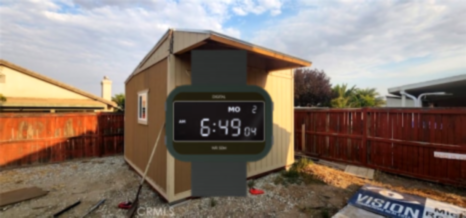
6:49
